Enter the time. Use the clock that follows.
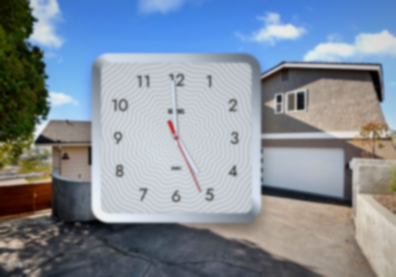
4:59:26
